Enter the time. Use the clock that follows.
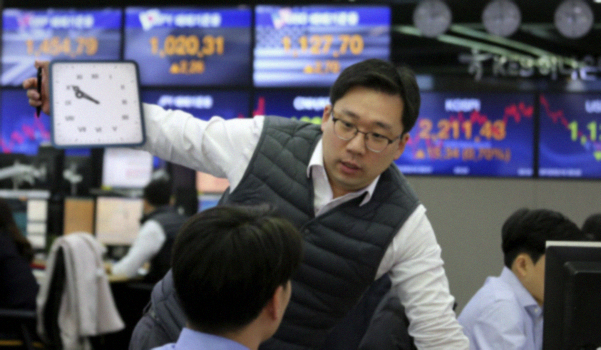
9:51
